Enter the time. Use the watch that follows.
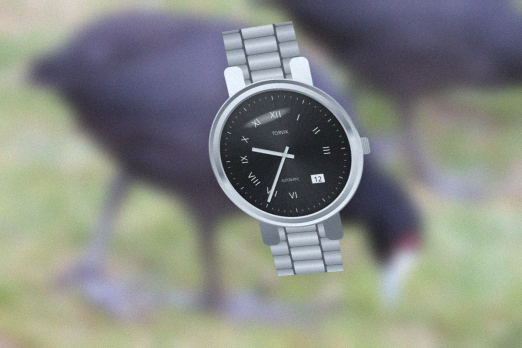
9:35
